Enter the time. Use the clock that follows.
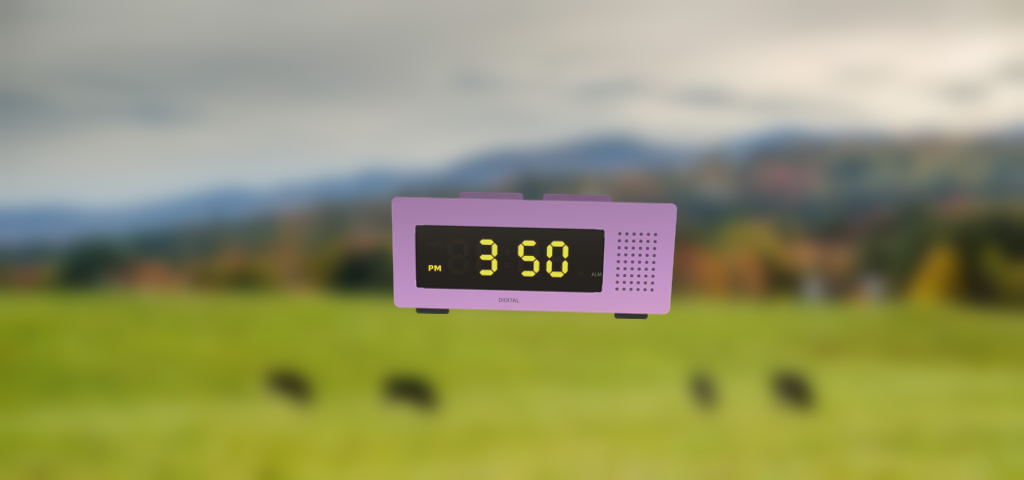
3:50
